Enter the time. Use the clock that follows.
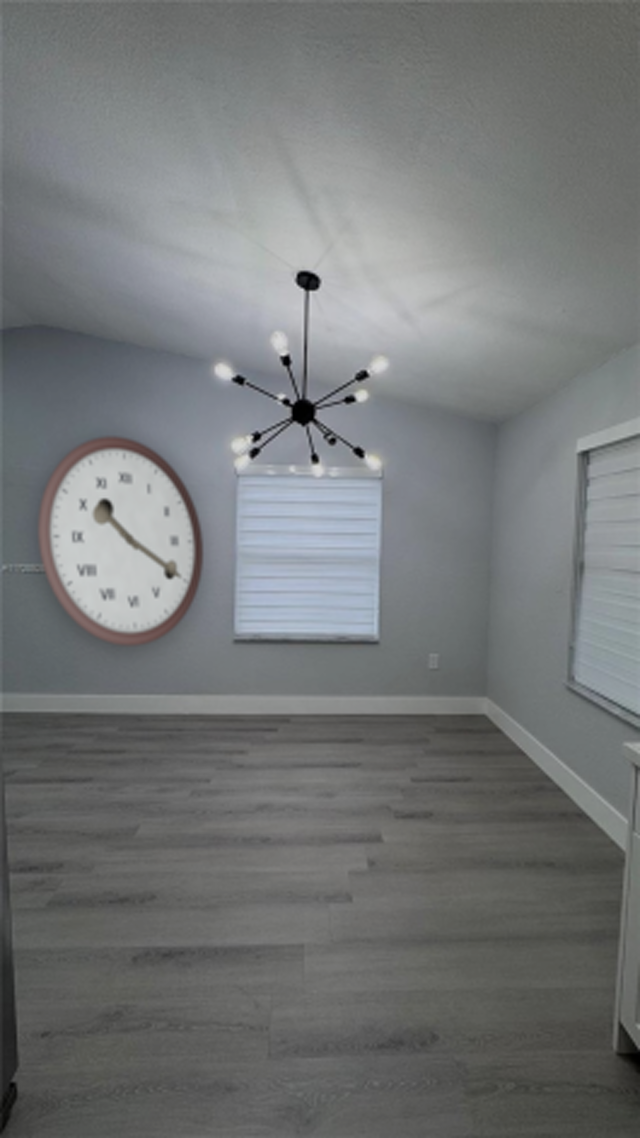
10:20
